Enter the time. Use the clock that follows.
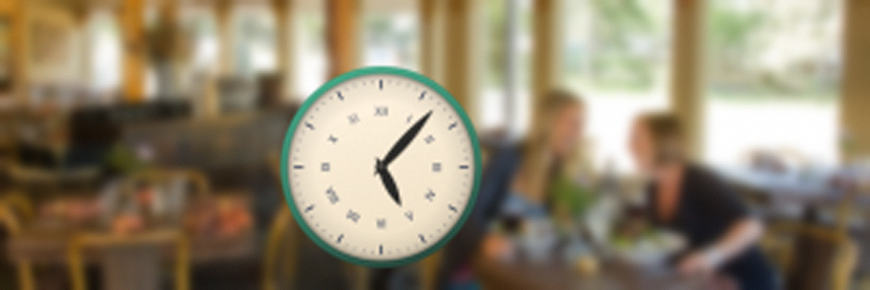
5:07
